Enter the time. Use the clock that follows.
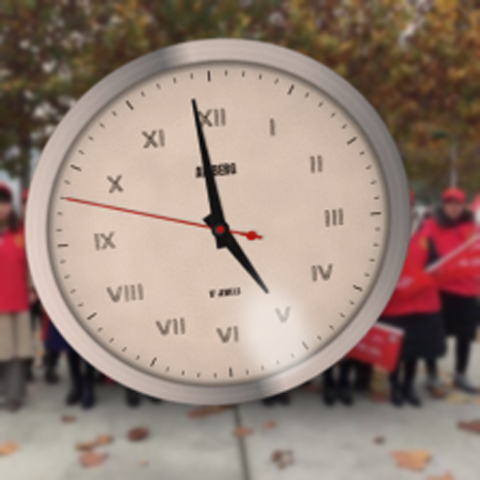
4:58:48
